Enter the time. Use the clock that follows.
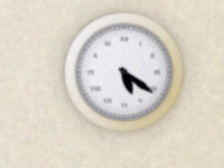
5:21
